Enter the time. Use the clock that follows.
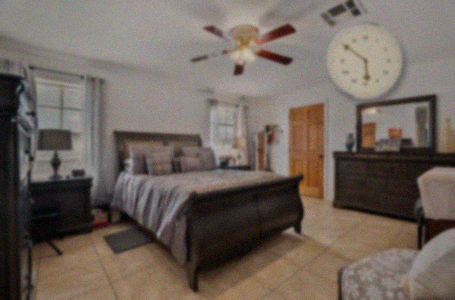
5:51
